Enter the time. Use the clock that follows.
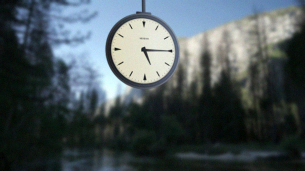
5:15
